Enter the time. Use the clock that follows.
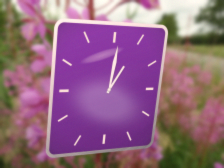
1:01
